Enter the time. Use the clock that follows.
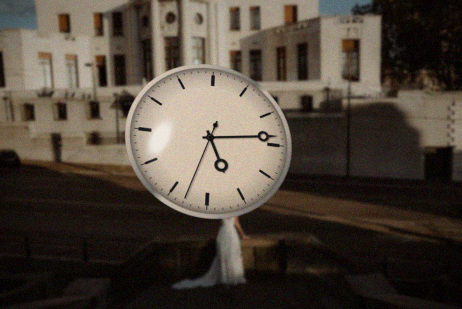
5:13:33
